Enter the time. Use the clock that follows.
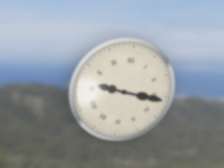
9:16
